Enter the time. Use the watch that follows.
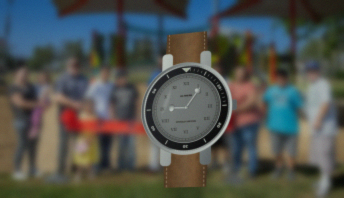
9:06
